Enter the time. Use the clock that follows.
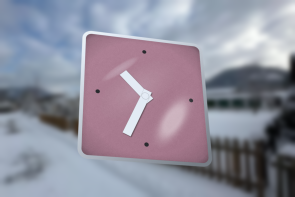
10:34
